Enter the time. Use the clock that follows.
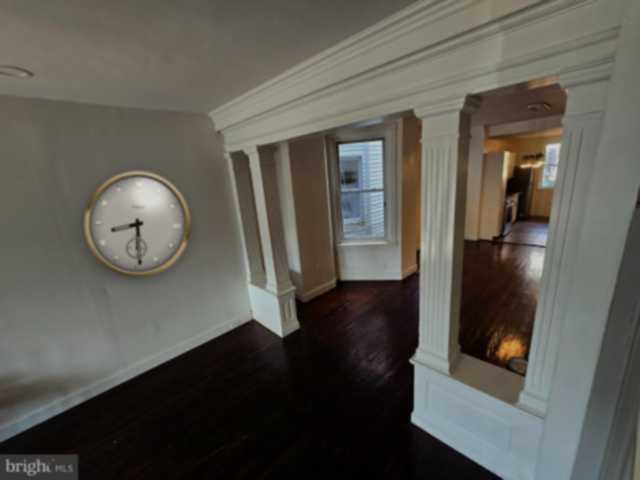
8:29
